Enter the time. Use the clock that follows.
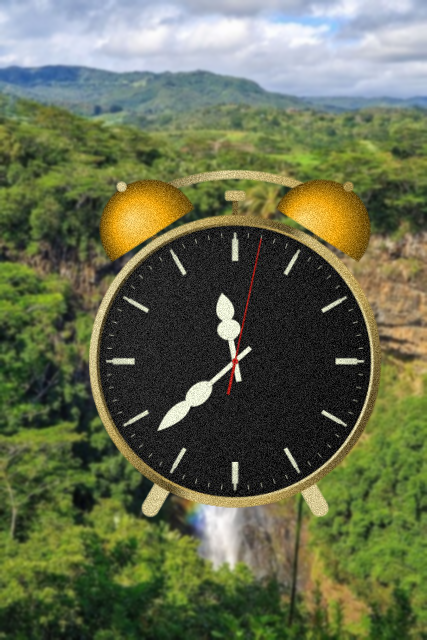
11:38:02
